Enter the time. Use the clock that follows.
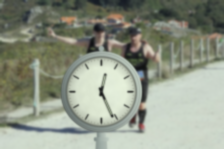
12:26
